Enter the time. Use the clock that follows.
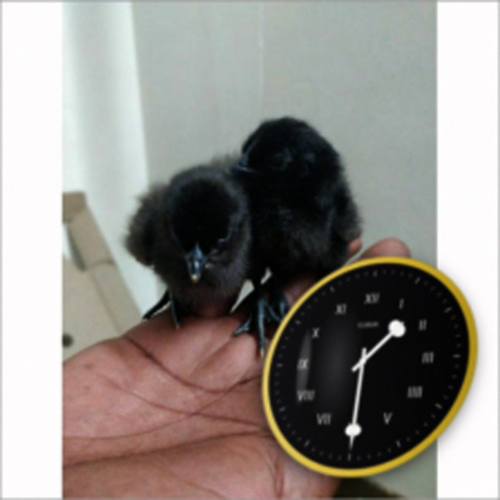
1:30
